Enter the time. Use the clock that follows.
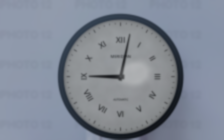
9:02
